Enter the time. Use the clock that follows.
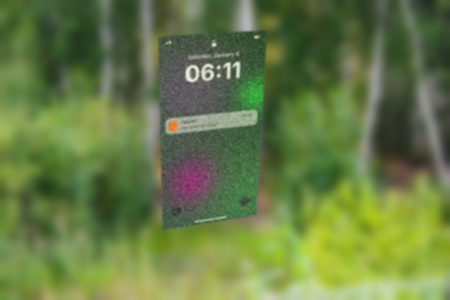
6:11
